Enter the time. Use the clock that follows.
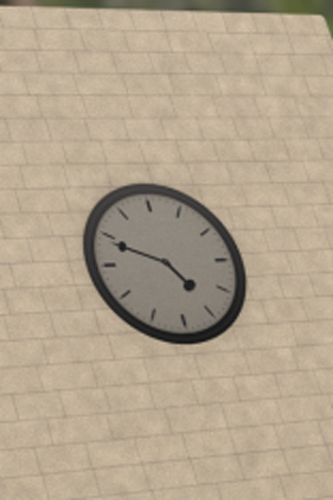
4:49
